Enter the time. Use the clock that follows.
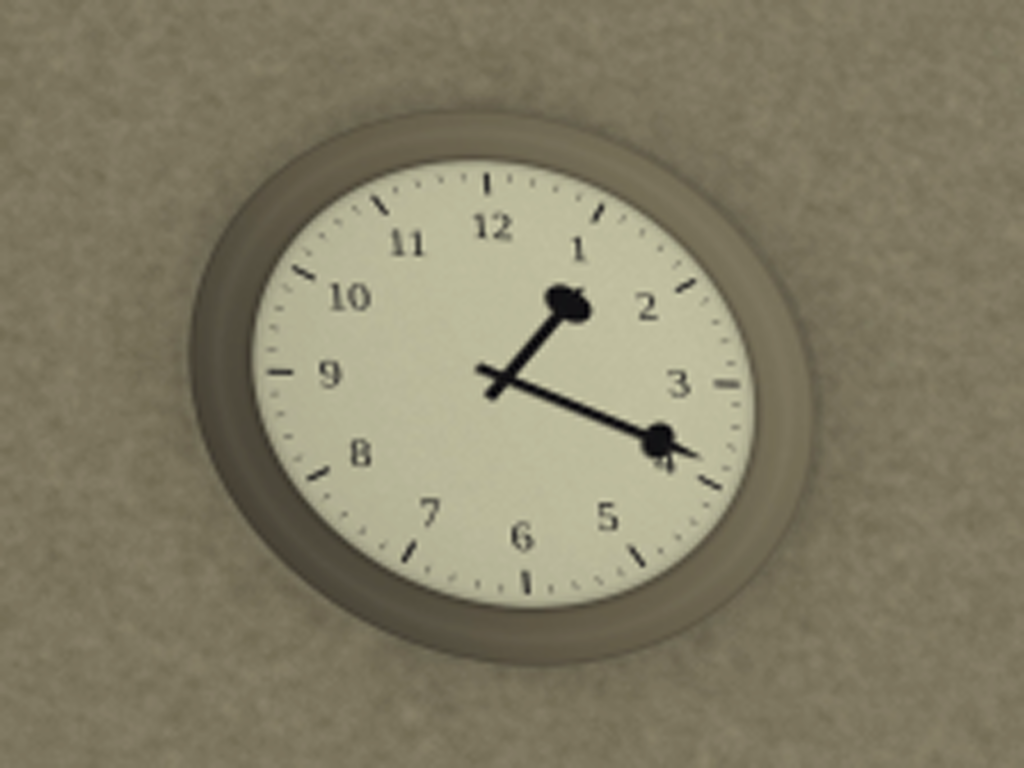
1:19
